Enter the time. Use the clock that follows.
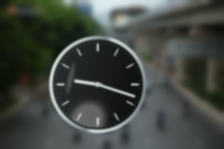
9:18
